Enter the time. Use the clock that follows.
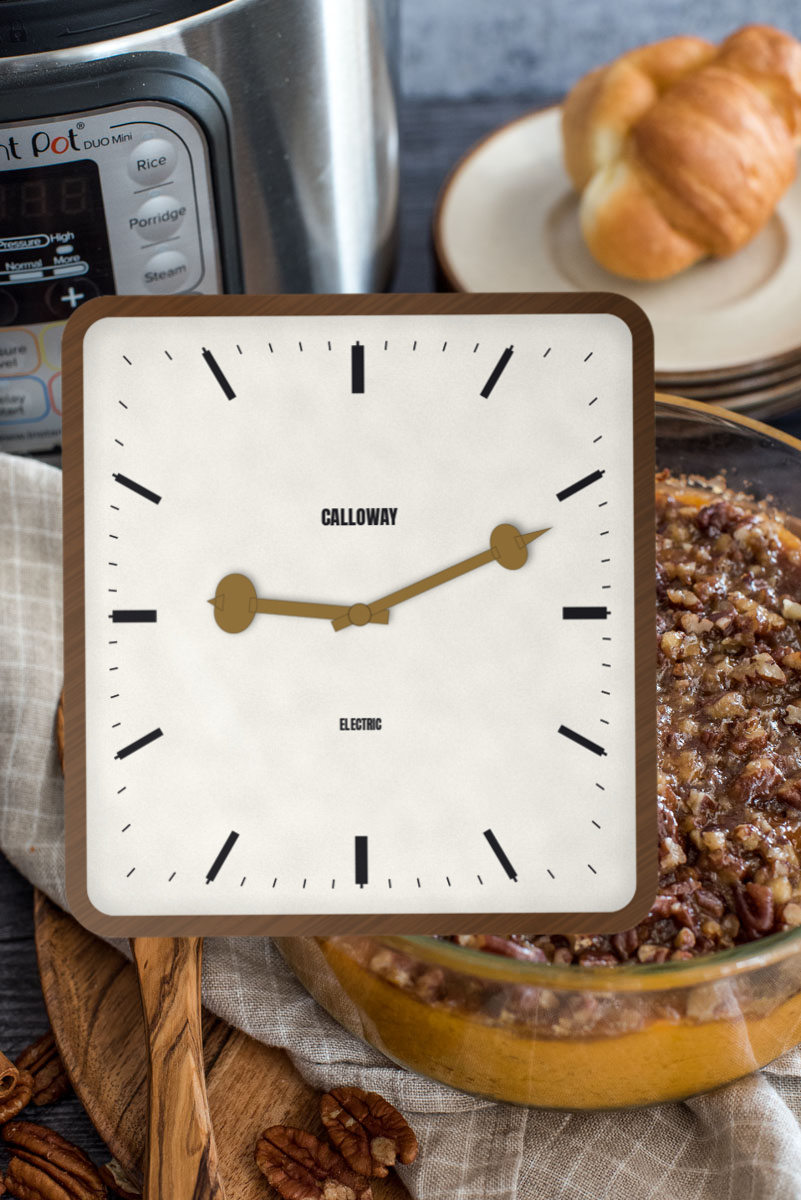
9:11
